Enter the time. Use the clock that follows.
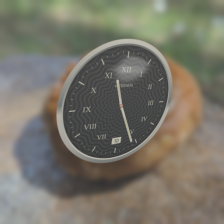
11:26
